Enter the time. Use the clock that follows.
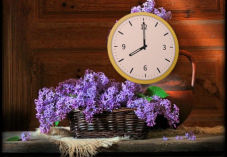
8:00
